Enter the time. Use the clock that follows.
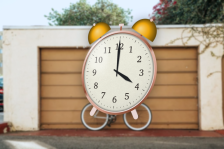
4:00
